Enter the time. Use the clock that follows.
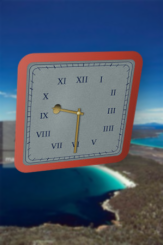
9:30
